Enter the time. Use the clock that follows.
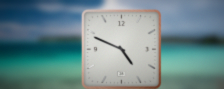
4:49
